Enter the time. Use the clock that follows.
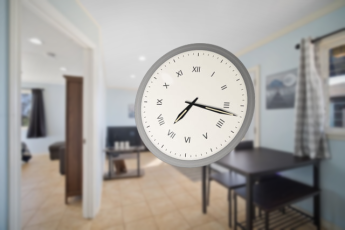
7:17
